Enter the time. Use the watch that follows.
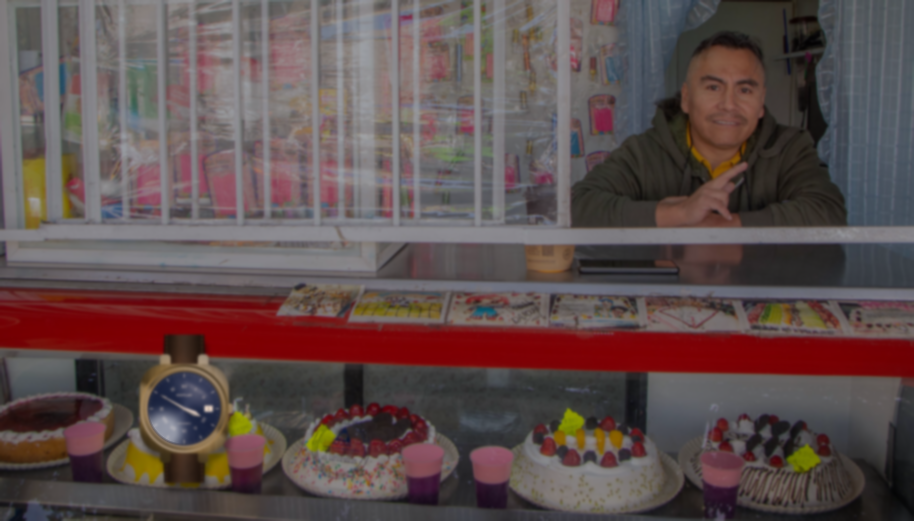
3:50
